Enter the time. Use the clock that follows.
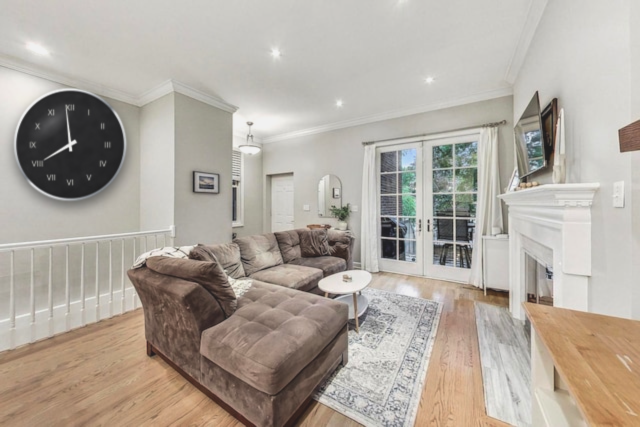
7:59
